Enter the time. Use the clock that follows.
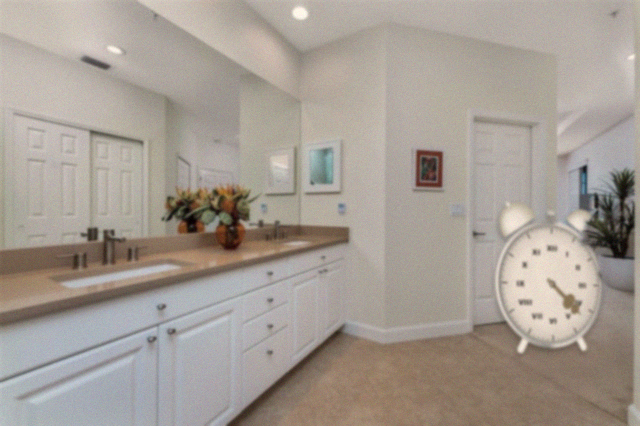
4:22
